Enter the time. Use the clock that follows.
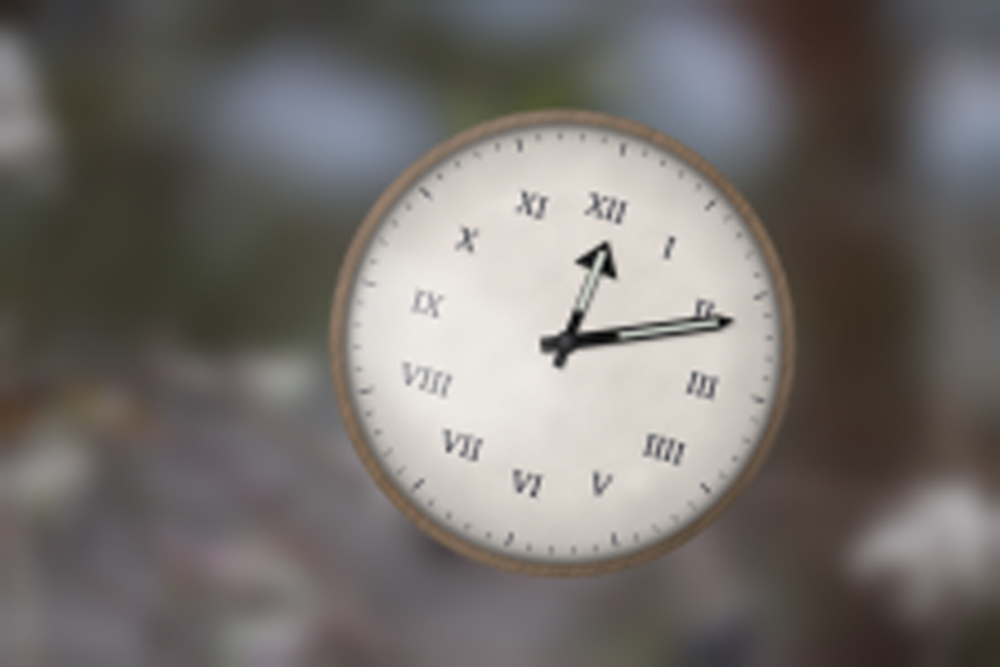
12:11
